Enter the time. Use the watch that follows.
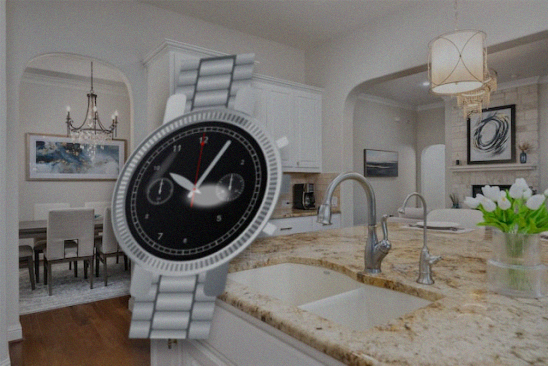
10:05
